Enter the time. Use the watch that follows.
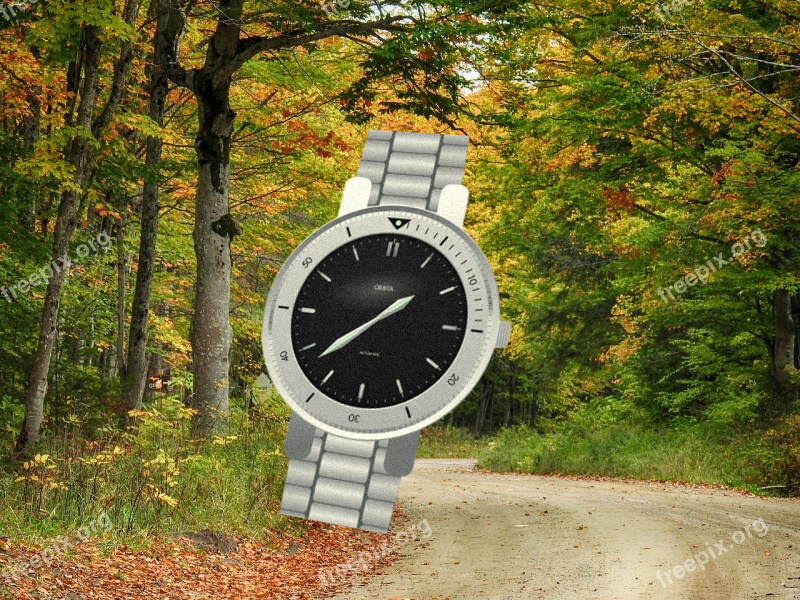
1:38
